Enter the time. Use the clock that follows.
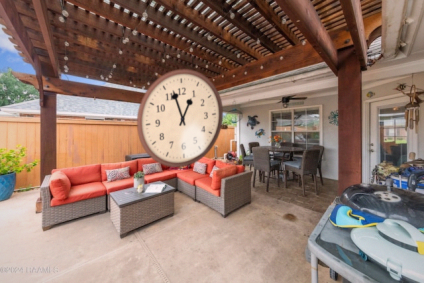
12:57
